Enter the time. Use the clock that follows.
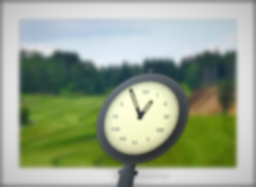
12:55
